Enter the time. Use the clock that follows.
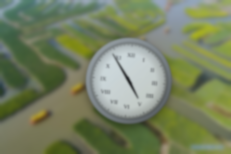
4:54
